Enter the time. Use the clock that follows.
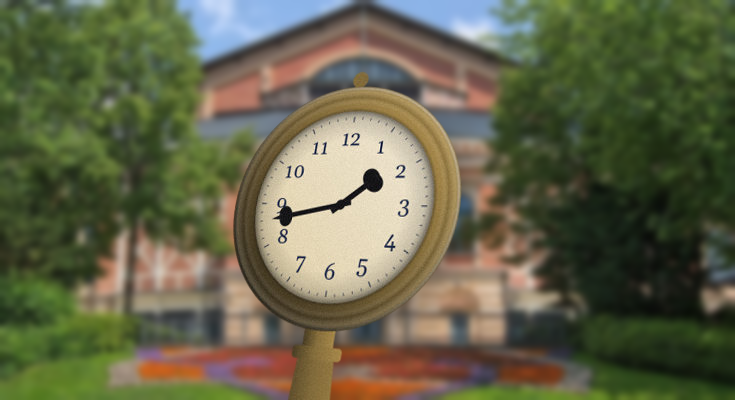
1:43
